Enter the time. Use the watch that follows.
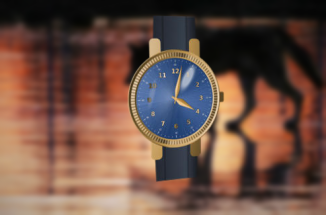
4:02
